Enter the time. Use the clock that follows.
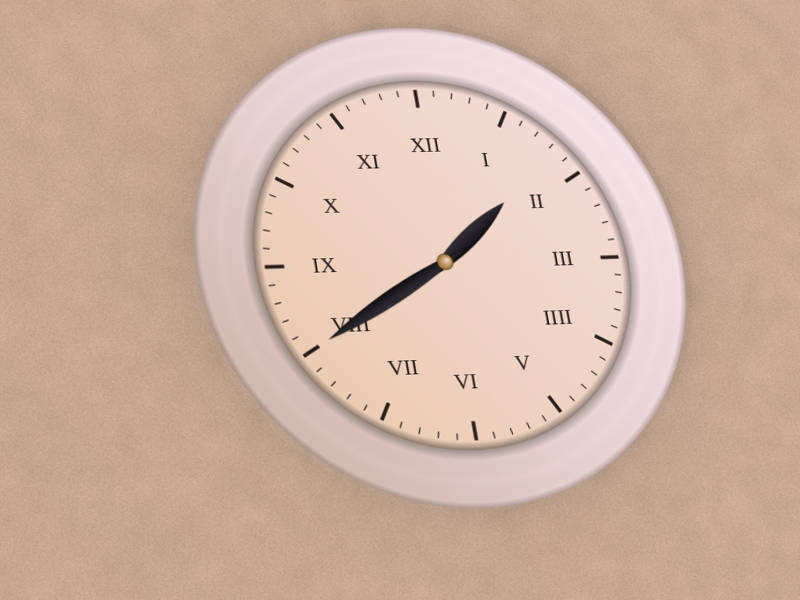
1:40
